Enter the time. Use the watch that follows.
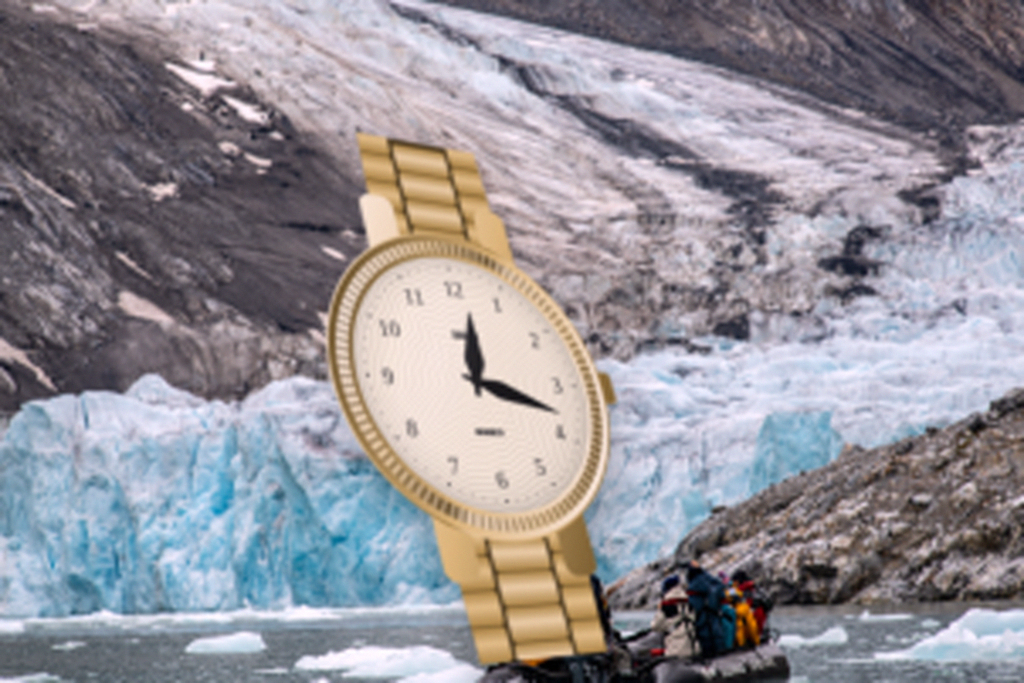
12:18
